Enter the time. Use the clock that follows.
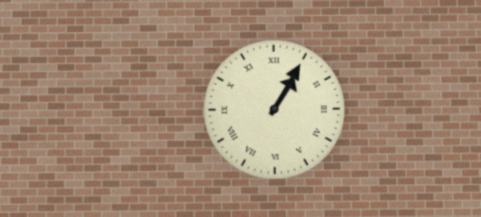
1:05
